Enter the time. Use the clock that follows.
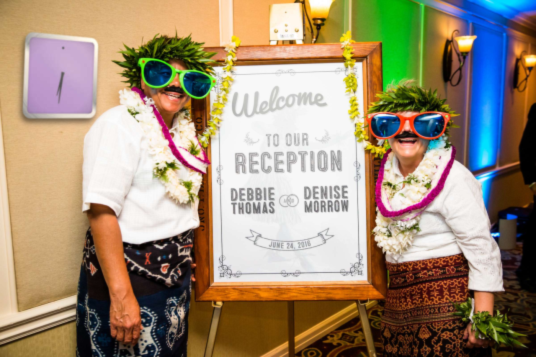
6:31
